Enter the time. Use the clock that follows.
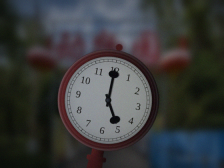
5:00
